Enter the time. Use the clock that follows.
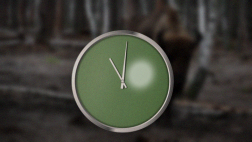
11:01
